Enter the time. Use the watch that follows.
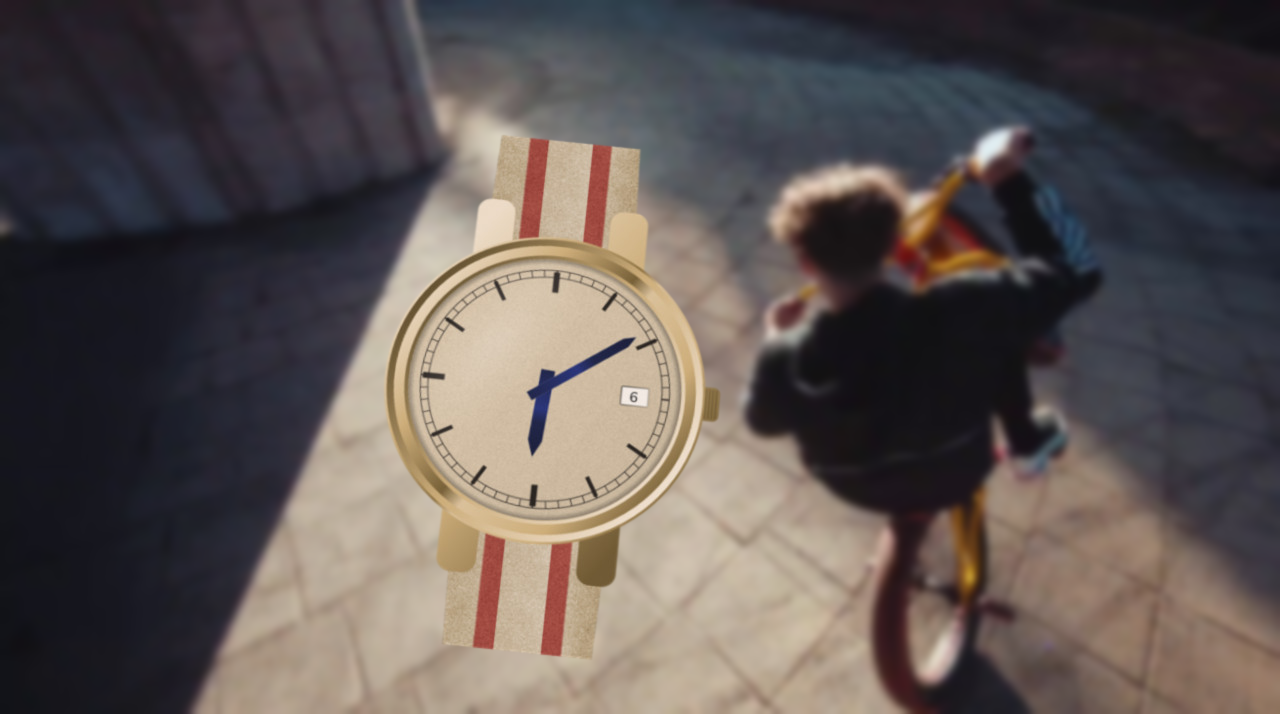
6:09
